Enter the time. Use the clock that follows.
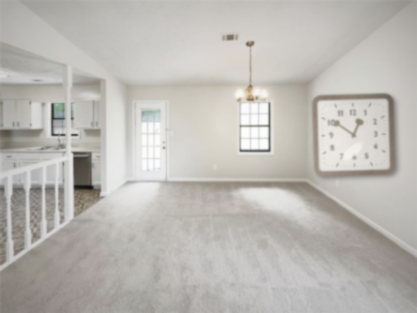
12:51
